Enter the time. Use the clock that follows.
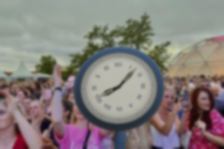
8:07
